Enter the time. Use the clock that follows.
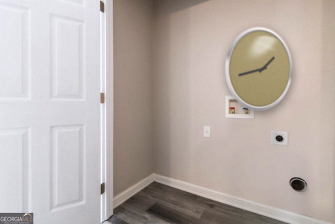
1:43
